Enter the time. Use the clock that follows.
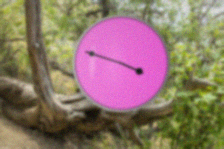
3:48
